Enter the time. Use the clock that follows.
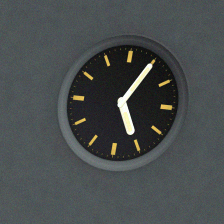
5:05
